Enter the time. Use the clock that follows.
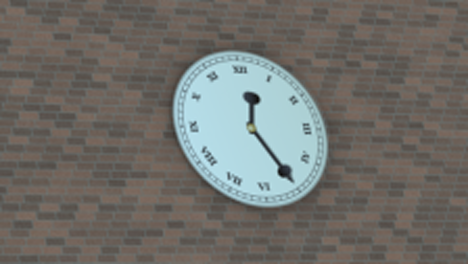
12:25
